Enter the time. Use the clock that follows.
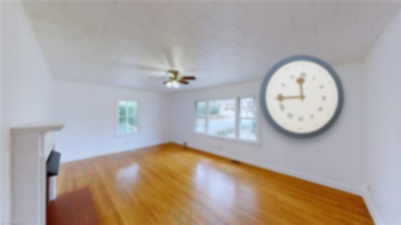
11:44
